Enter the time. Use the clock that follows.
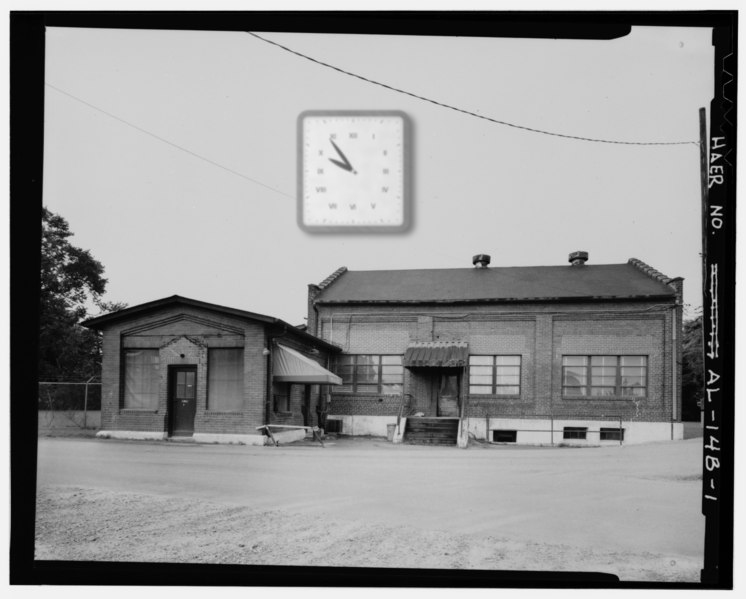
9:54
